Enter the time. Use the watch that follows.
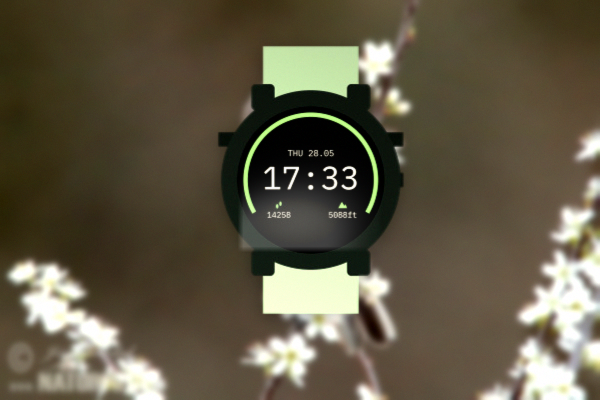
17:33
